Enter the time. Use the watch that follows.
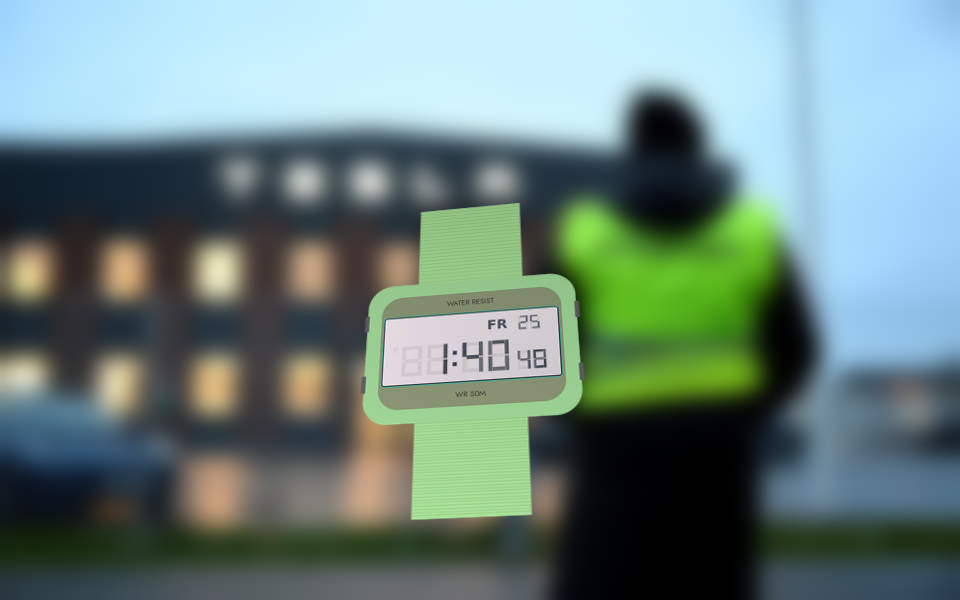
1:40:48
